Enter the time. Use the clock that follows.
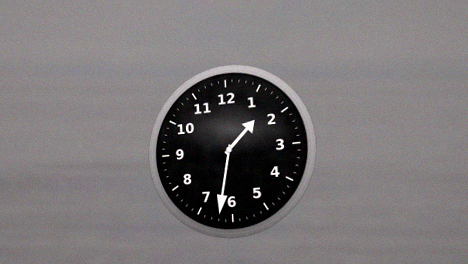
1:32
